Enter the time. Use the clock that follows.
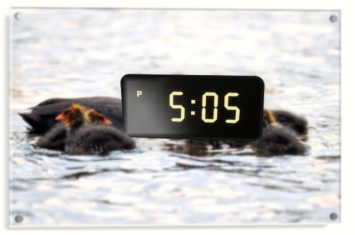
5:05
